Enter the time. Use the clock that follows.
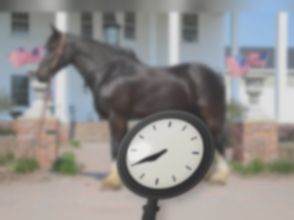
7:40
